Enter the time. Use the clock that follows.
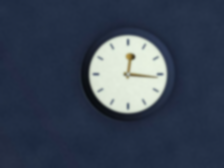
12:16
